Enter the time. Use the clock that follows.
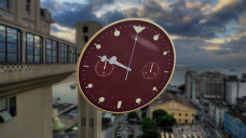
9:48
